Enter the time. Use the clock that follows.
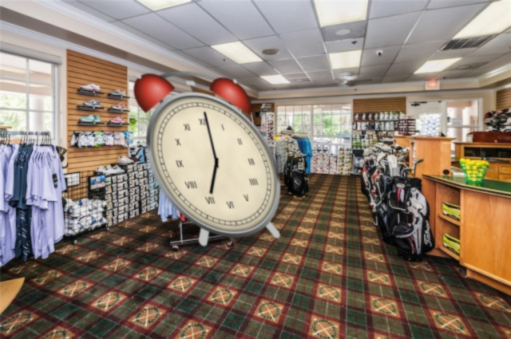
7:01
